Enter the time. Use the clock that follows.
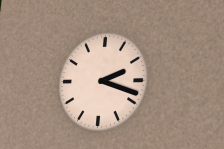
2:18
